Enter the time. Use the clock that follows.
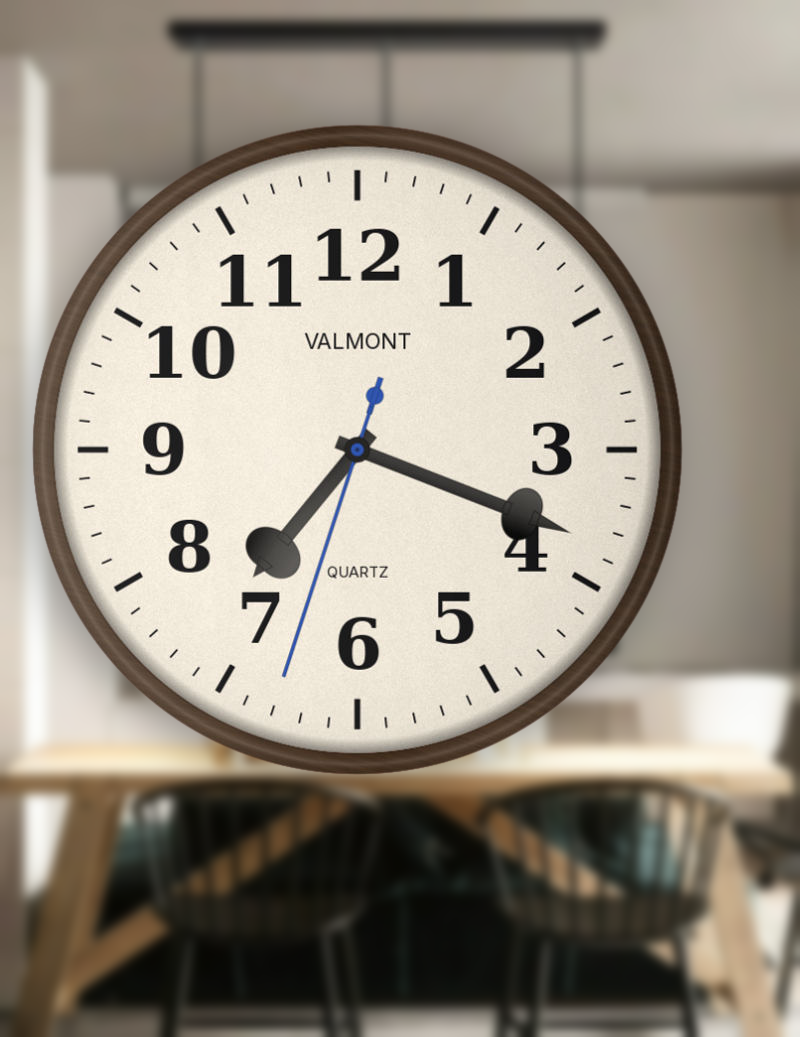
7:18:33
